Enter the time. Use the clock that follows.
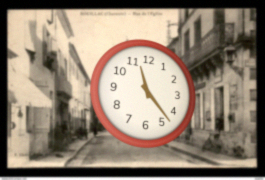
11:23
